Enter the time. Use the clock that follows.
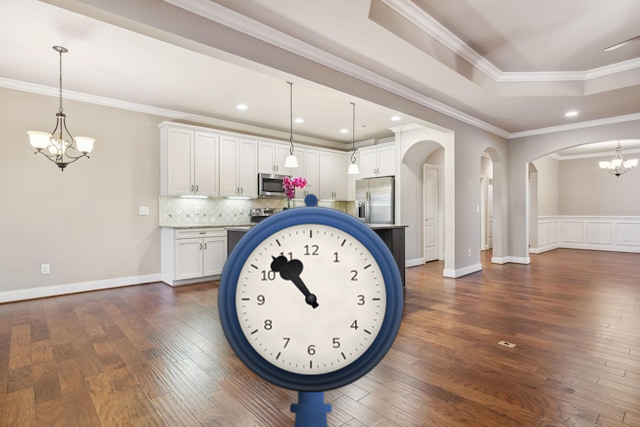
10:53
